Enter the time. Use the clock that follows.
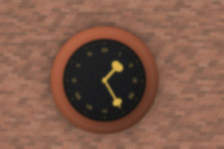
1:25
